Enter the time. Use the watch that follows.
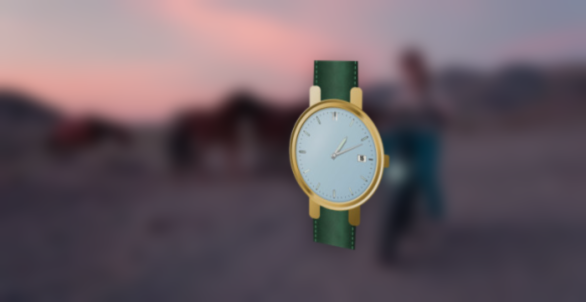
1:11
